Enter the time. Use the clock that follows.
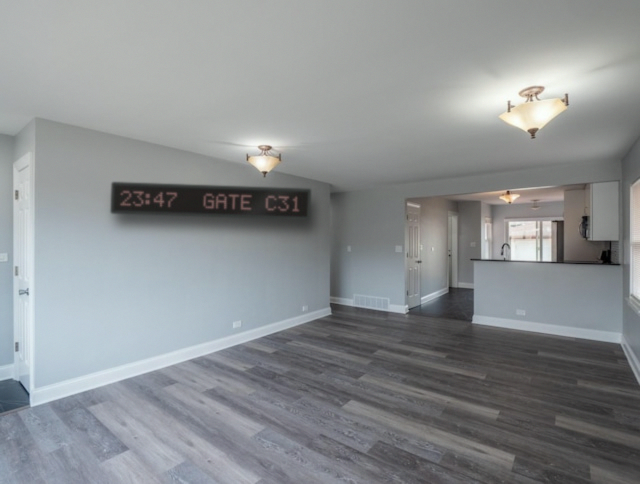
23:47
